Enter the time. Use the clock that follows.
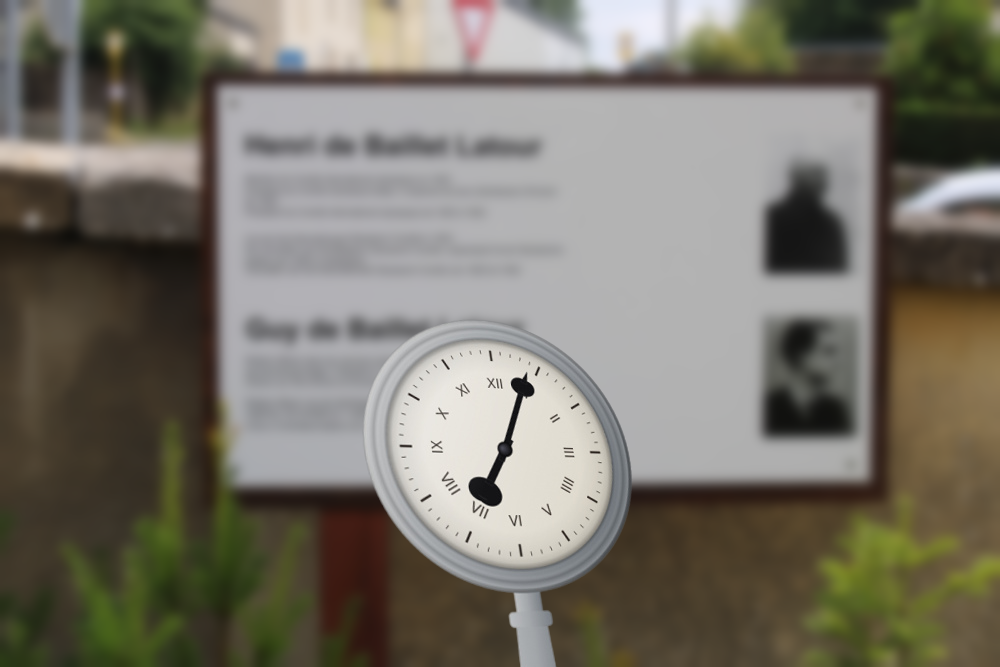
7:04
